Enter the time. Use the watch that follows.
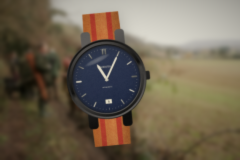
11:05
